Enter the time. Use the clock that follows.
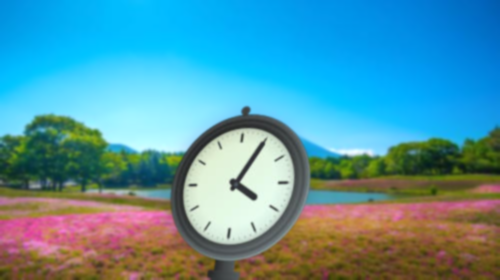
4:05
